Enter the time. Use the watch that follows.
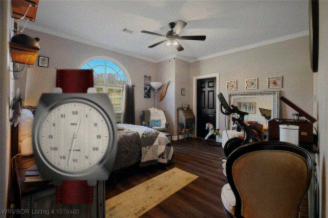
12:32
